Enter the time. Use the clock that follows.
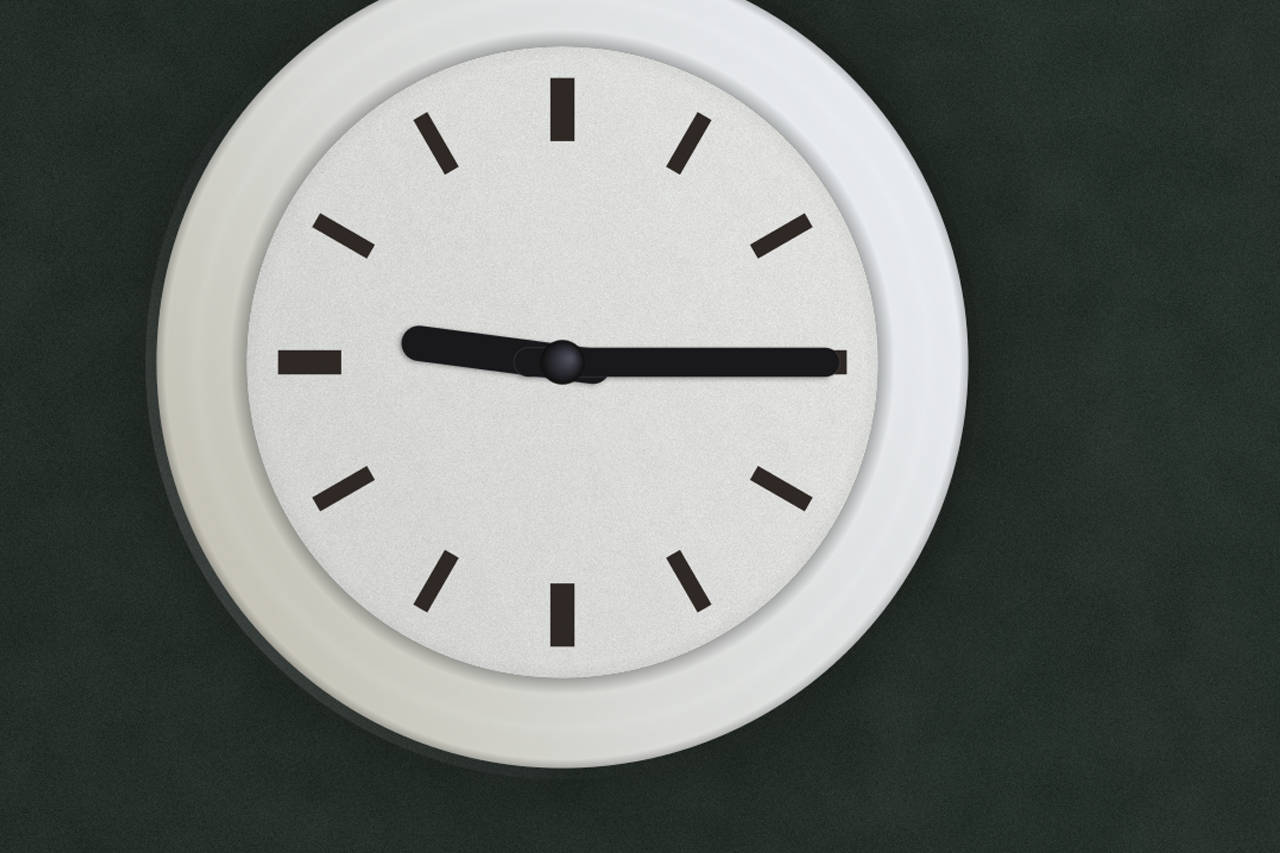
9:15
